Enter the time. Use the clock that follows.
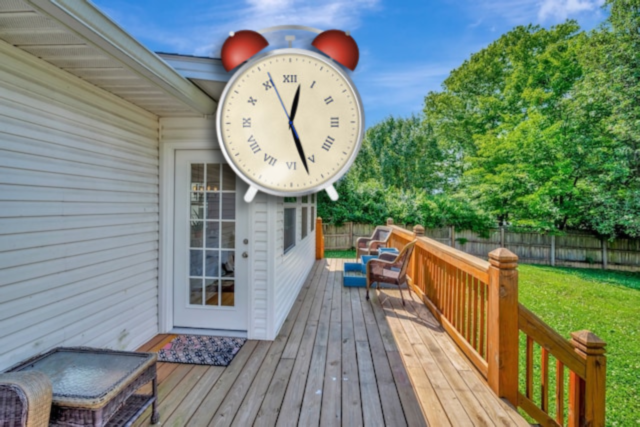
12:26:56
